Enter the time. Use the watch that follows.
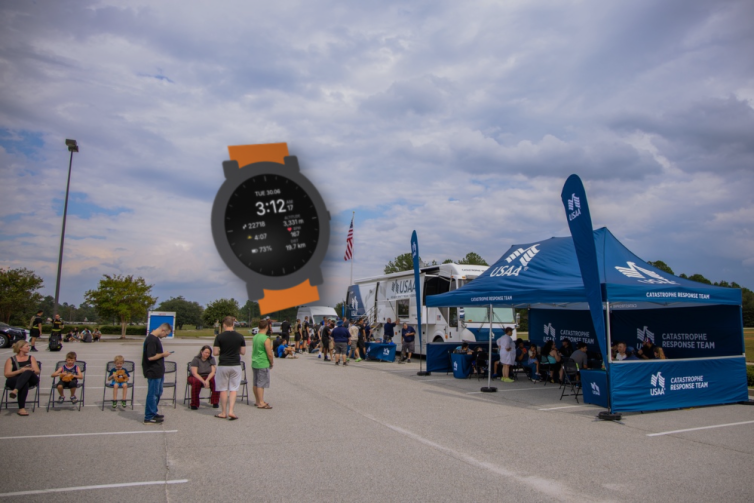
3:12
